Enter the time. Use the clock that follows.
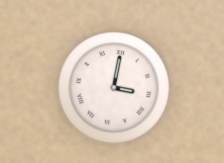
3:00
